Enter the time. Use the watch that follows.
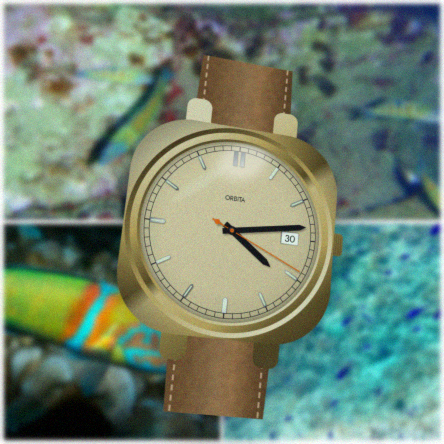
4:13:19
